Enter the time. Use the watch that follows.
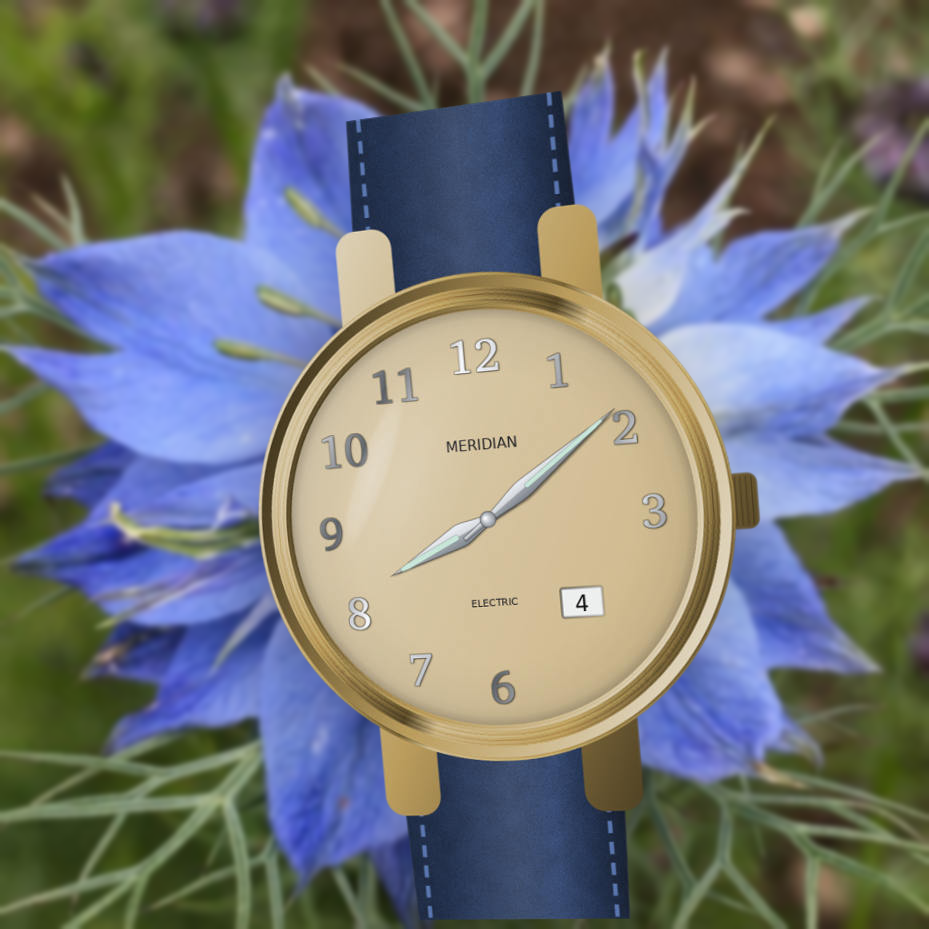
8:09
